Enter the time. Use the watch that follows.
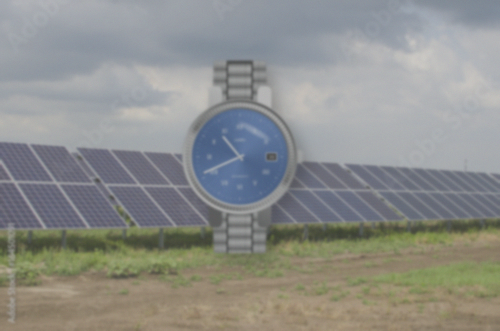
10:41
